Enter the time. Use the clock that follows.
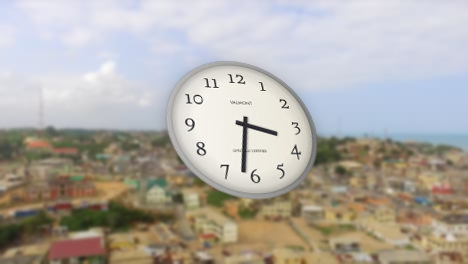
3:32
